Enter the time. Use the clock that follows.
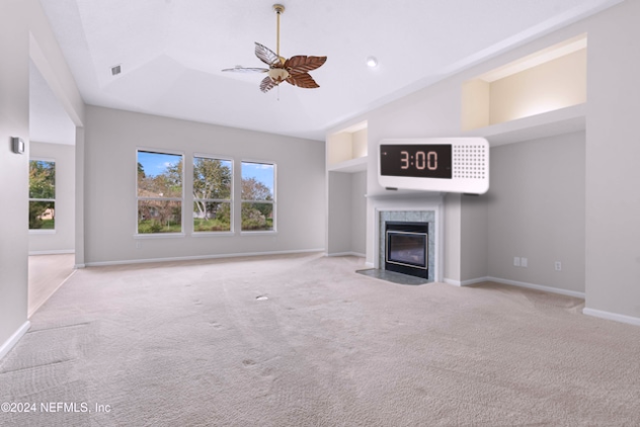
3:00
